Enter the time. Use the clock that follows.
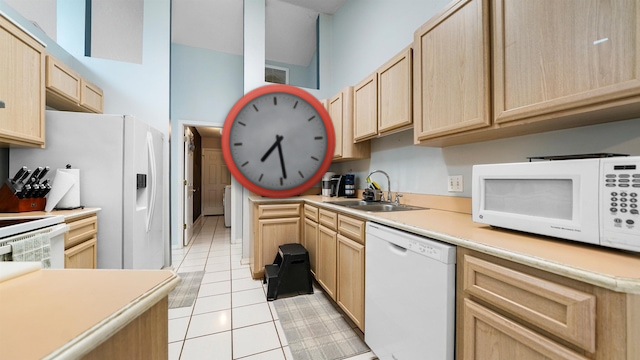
7:29
